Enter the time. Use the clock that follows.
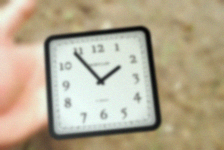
1:54
